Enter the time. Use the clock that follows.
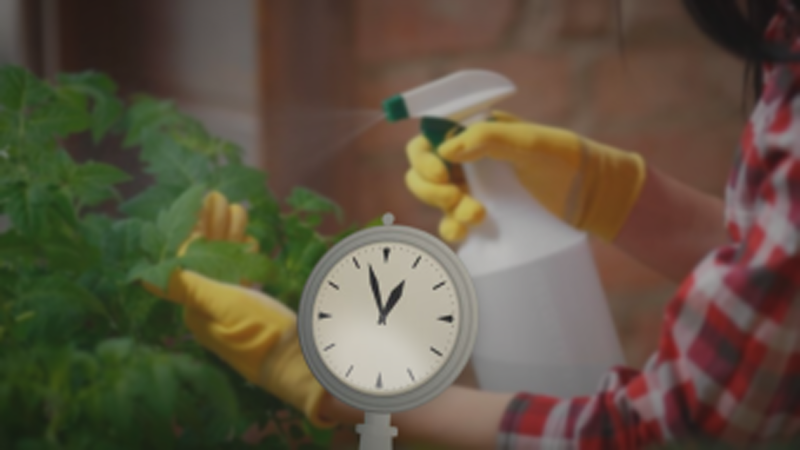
12:57
